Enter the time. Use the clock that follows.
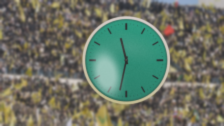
11:32
